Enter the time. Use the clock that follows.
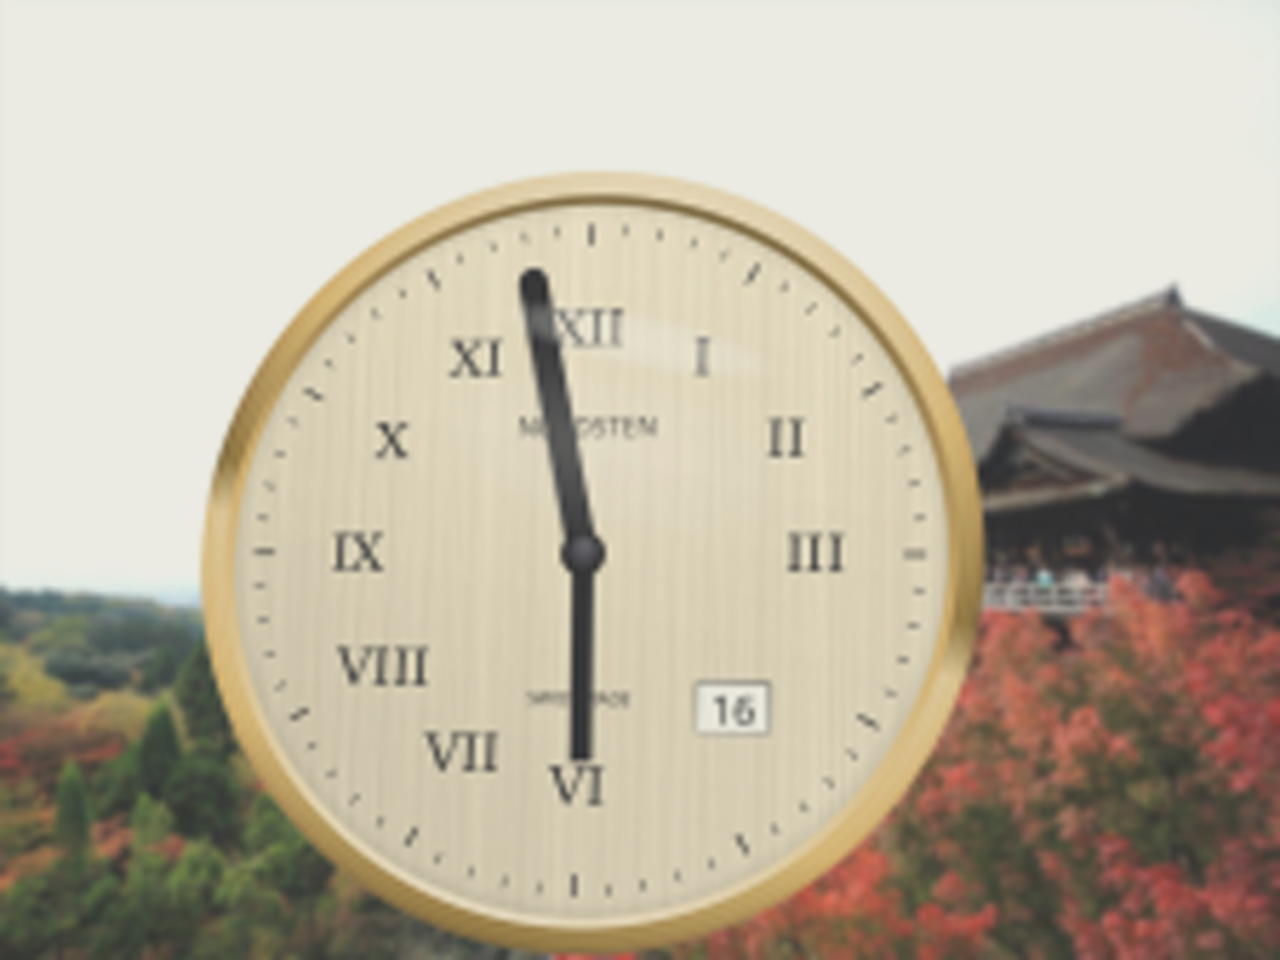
5:58
